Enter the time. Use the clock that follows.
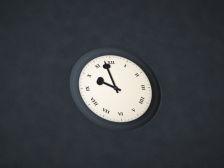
9:58
